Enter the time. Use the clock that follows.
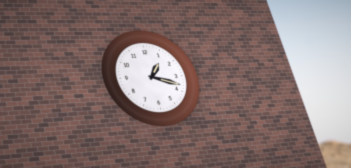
1:18
